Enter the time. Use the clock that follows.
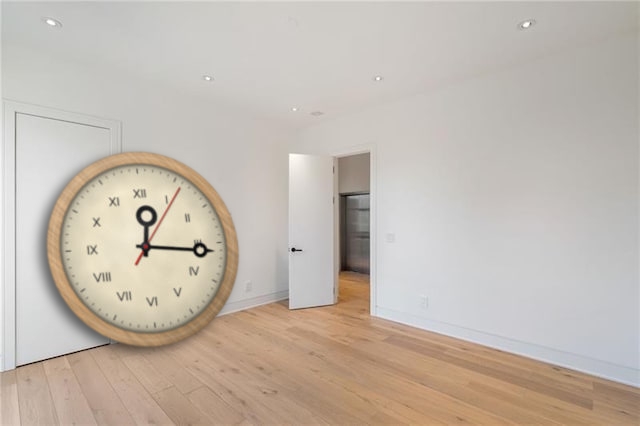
12:16:06
